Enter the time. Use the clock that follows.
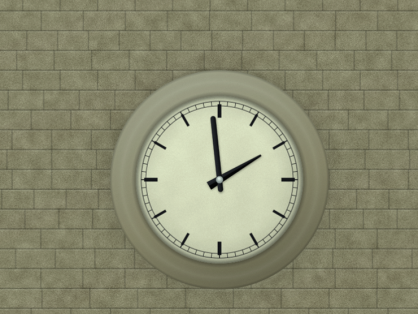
1:59
